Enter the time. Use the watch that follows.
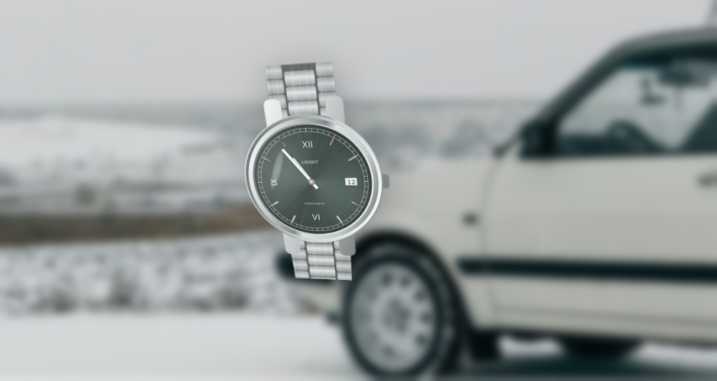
10:54
